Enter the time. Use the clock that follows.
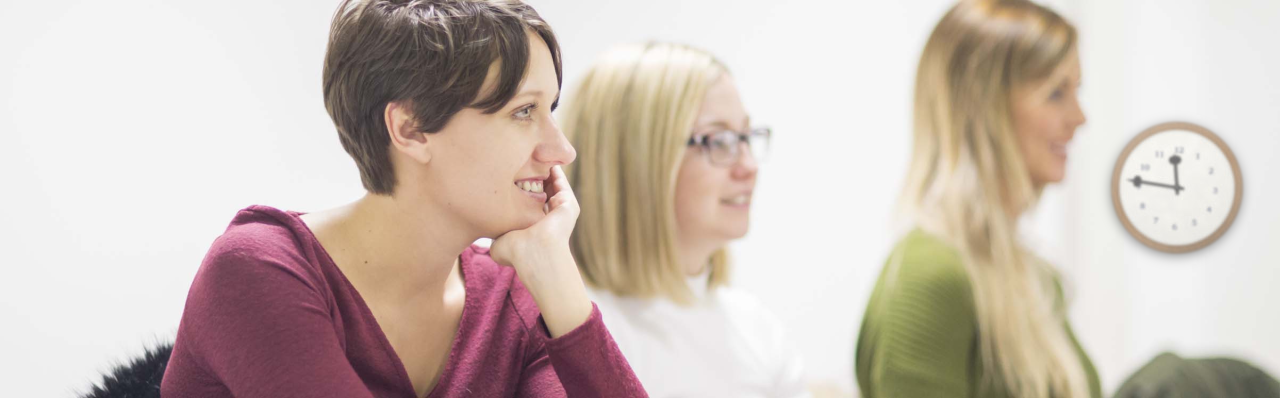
11:46
